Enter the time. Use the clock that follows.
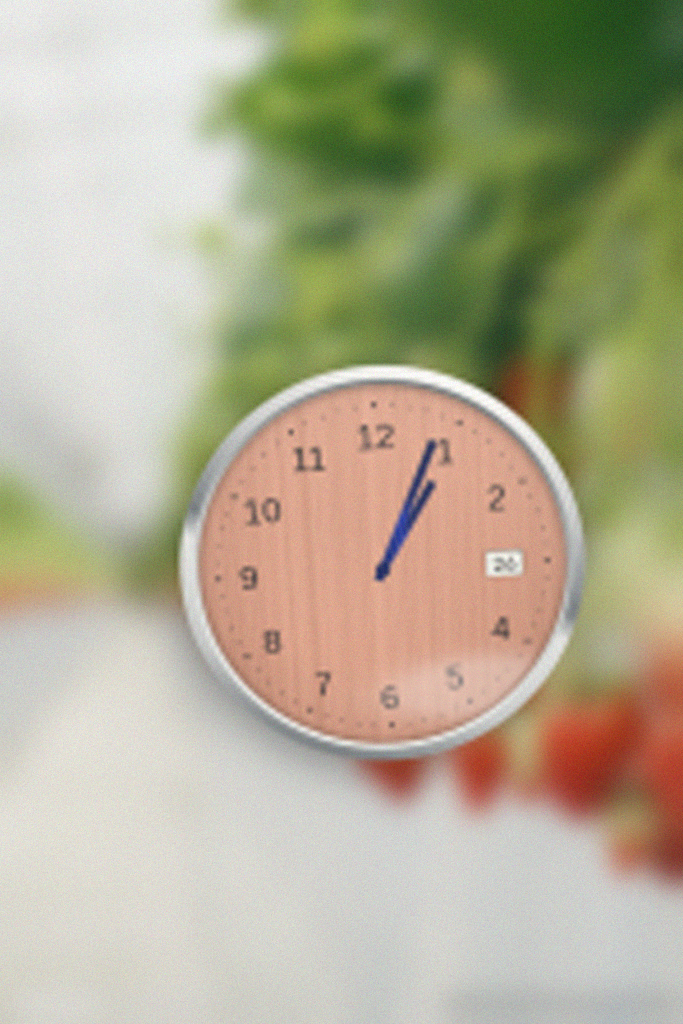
1:04
